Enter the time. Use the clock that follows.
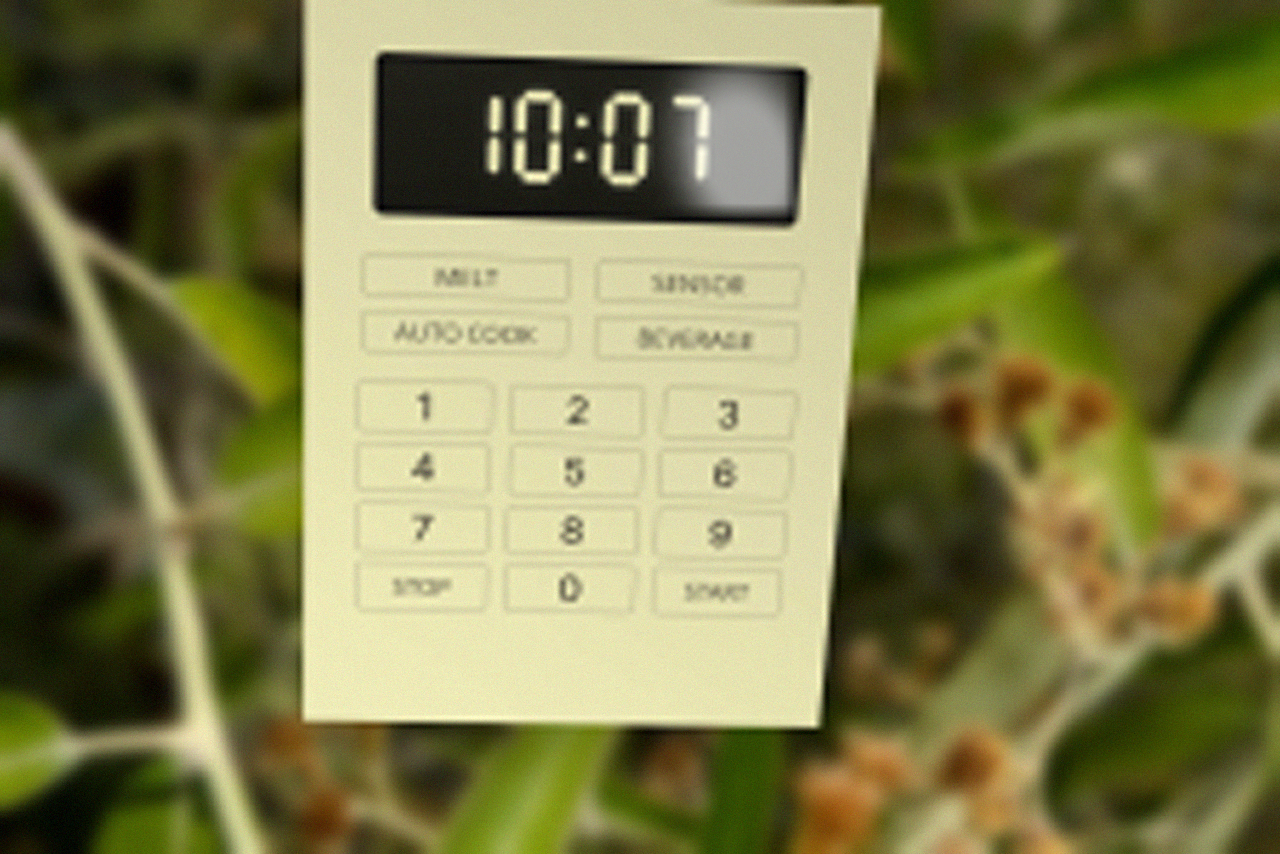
10:07
